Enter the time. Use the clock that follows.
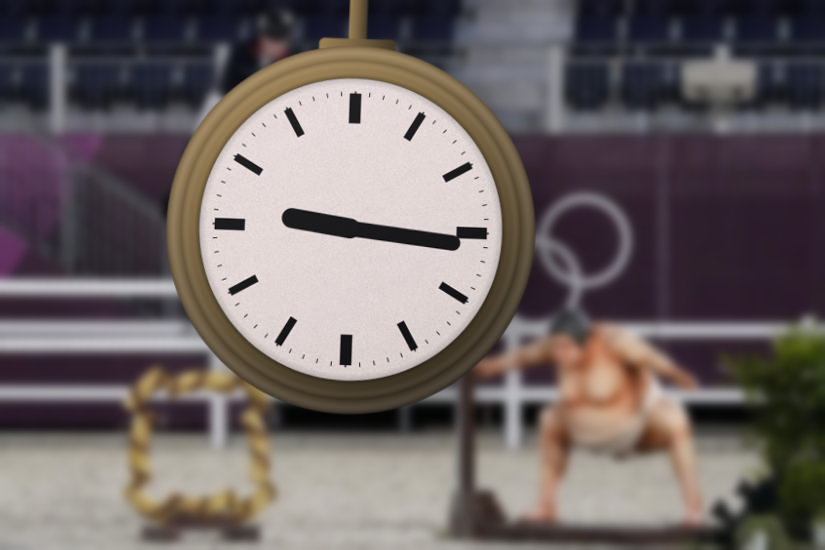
9:16
